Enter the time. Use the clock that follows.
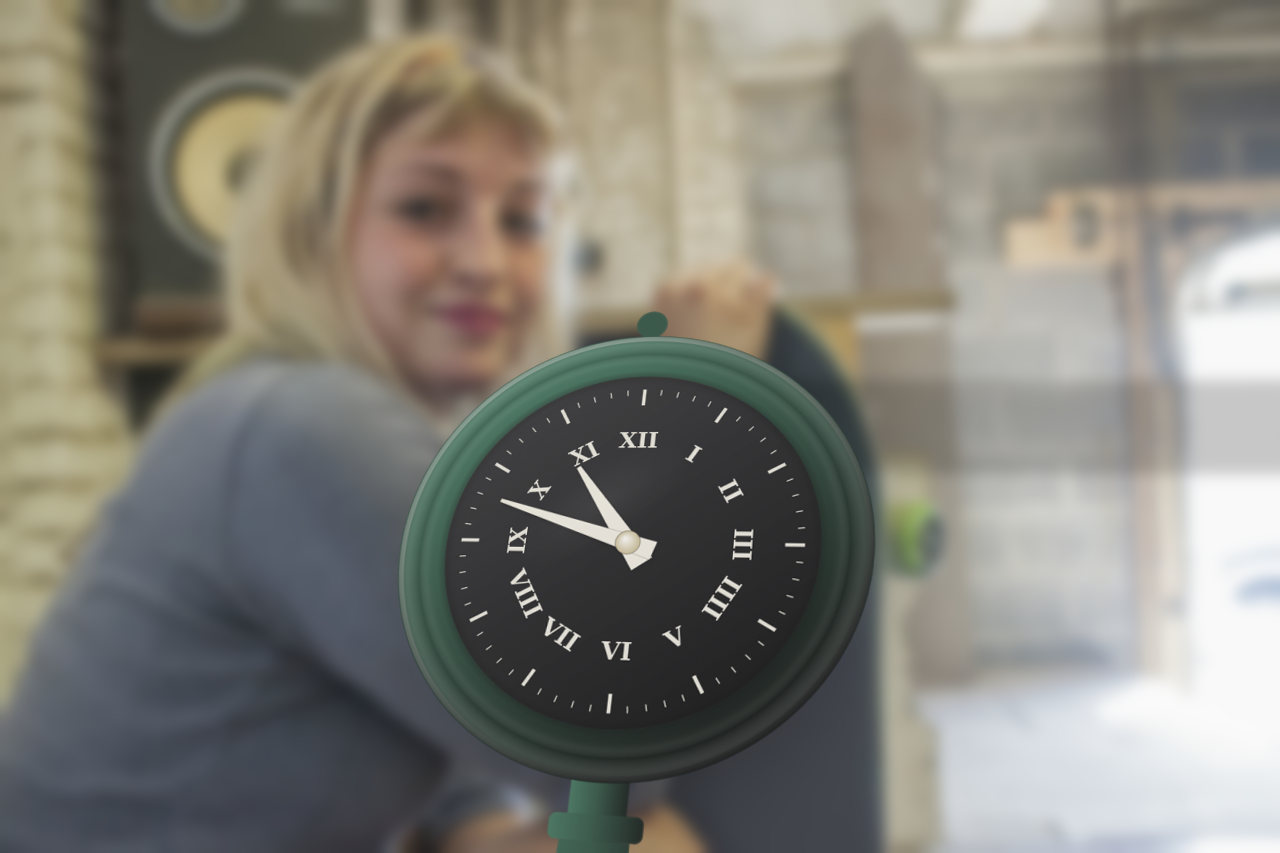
10:48
